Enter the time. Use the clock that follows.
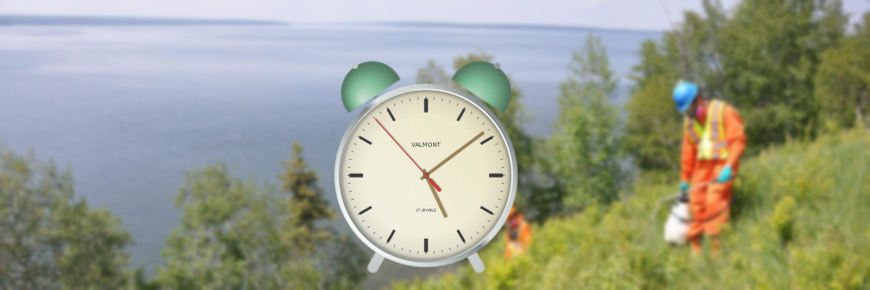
5:08:53
